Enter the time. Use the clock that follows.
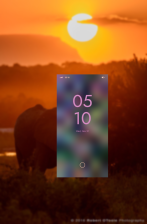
5:10
